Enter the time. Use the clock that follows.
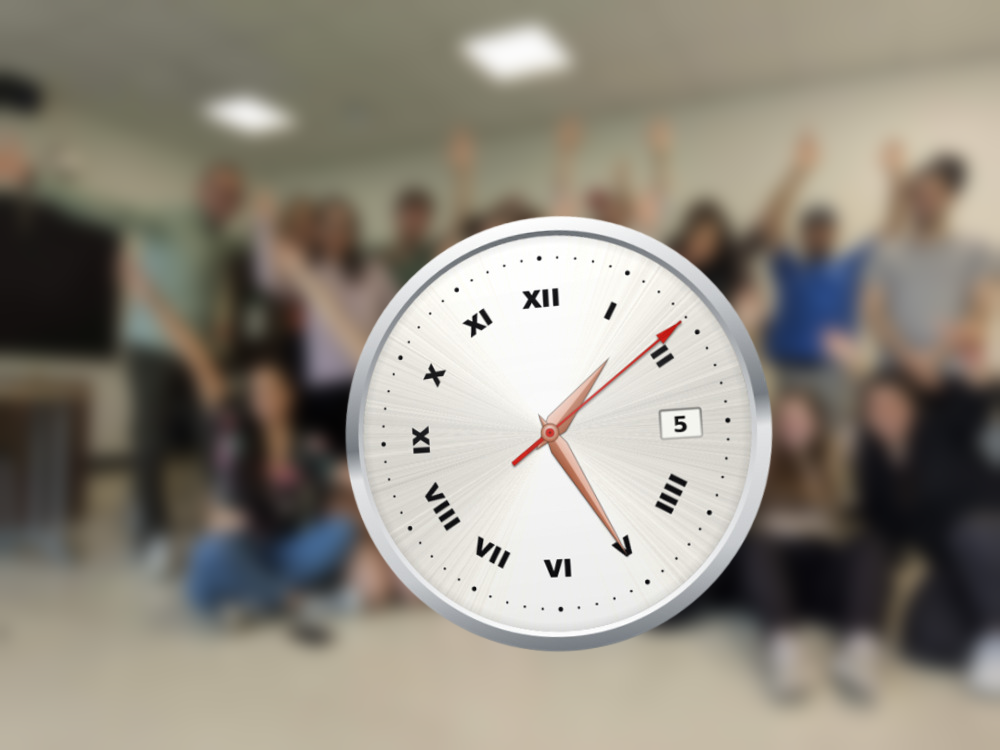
1:25:09
